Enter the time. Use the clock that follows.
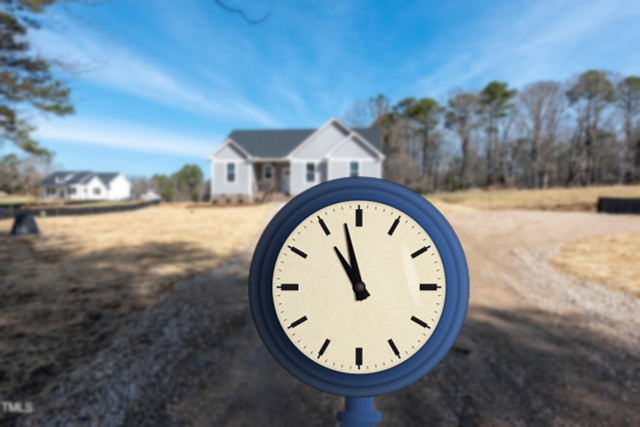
10:58
